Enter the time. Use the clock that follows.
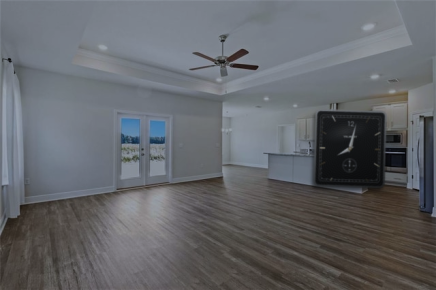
8:02
